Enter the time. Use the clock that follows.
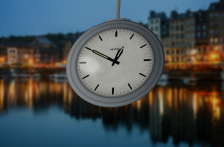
12:50
